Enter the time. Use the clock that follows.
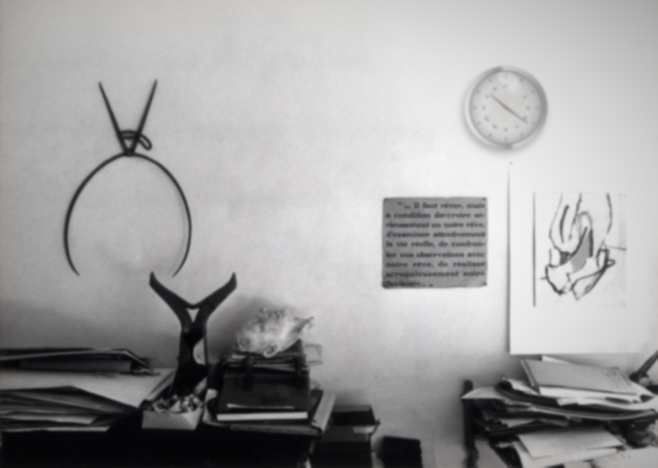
10:21
